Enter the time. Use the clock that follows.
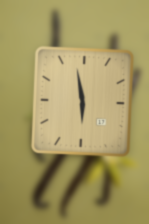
5:58
